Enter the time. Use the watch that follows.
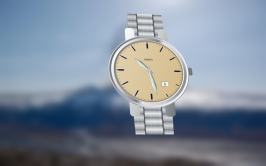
10:28
